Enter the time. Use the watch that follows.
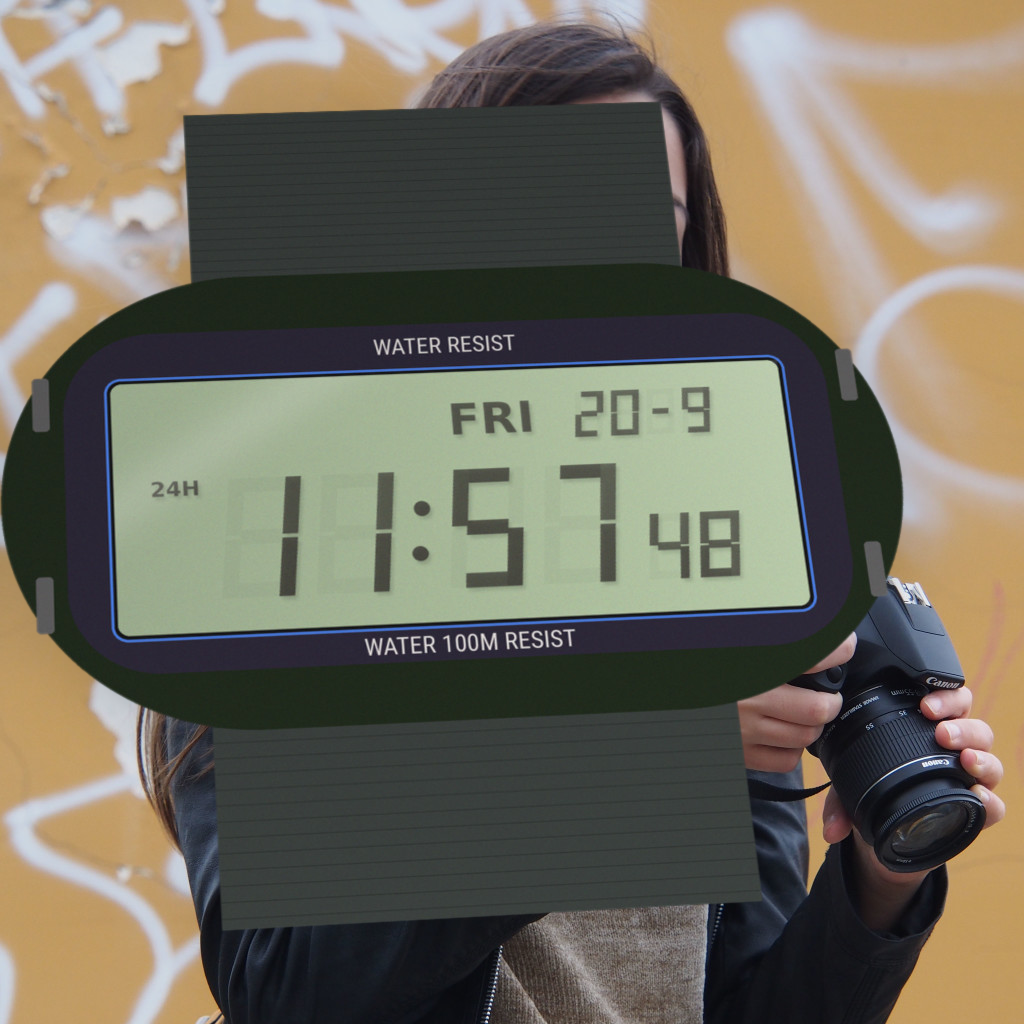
11:57:48
